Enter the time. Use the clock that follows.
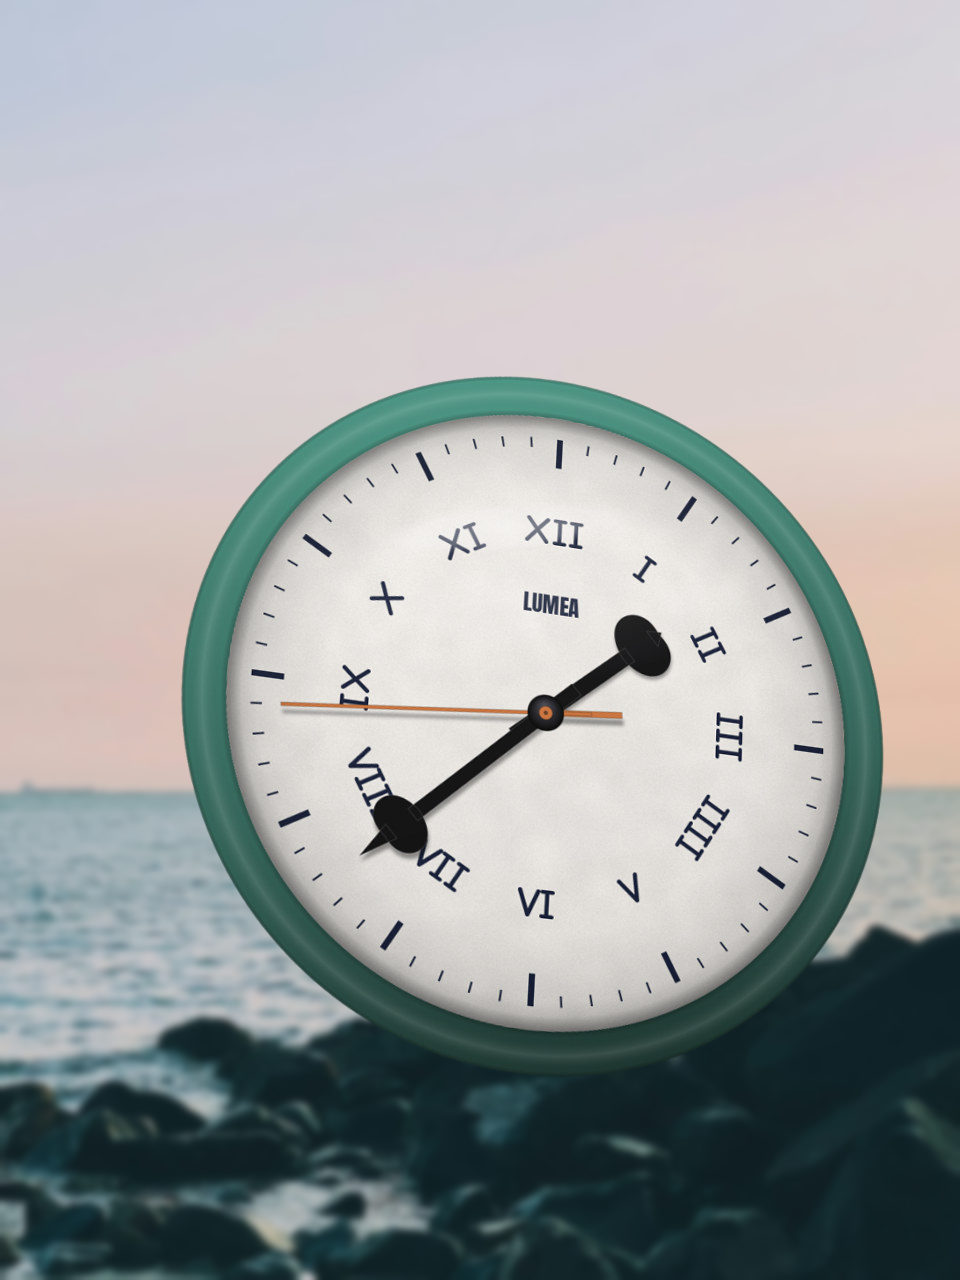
1:37:44
